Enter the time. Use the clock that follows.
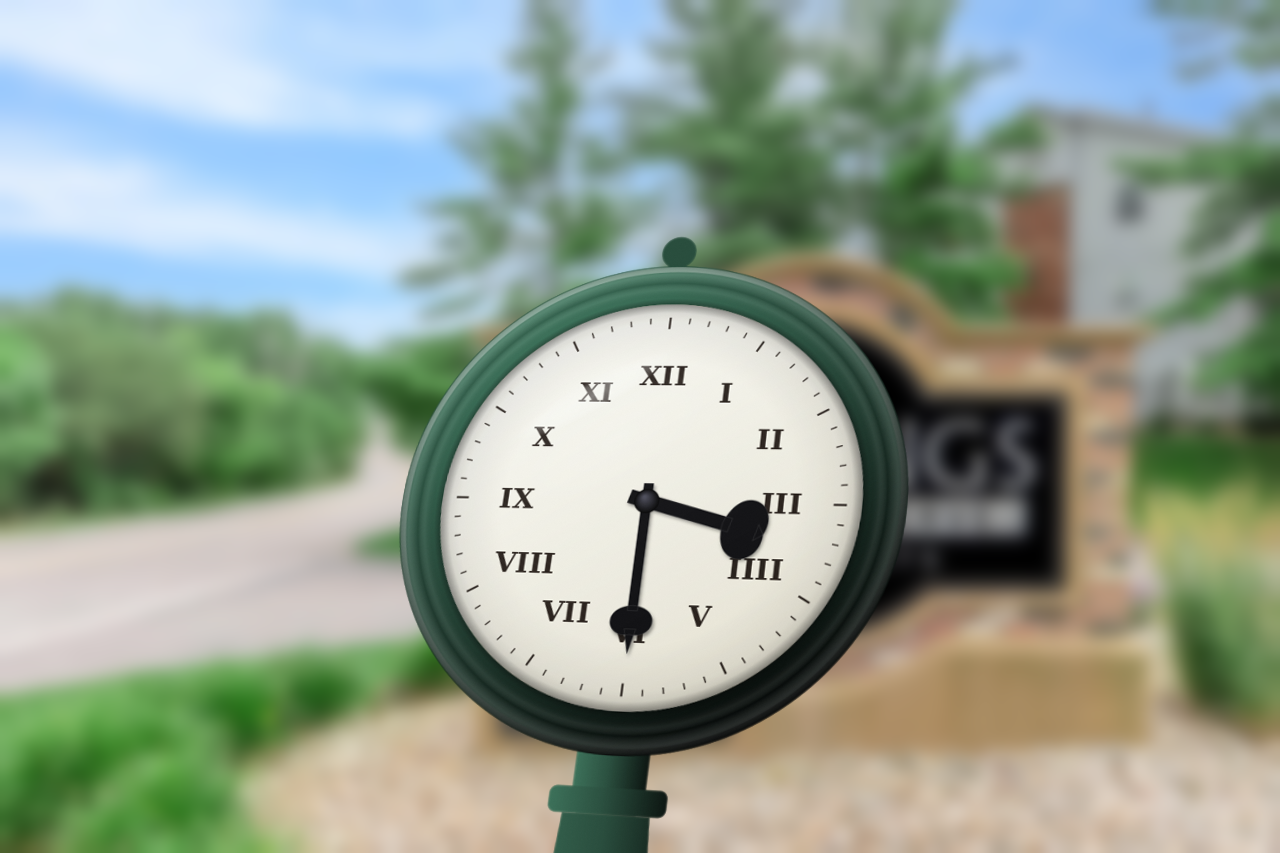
3:30
